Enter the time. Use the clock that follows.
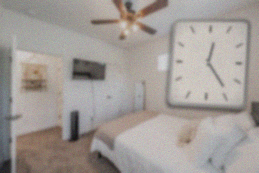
12:24
